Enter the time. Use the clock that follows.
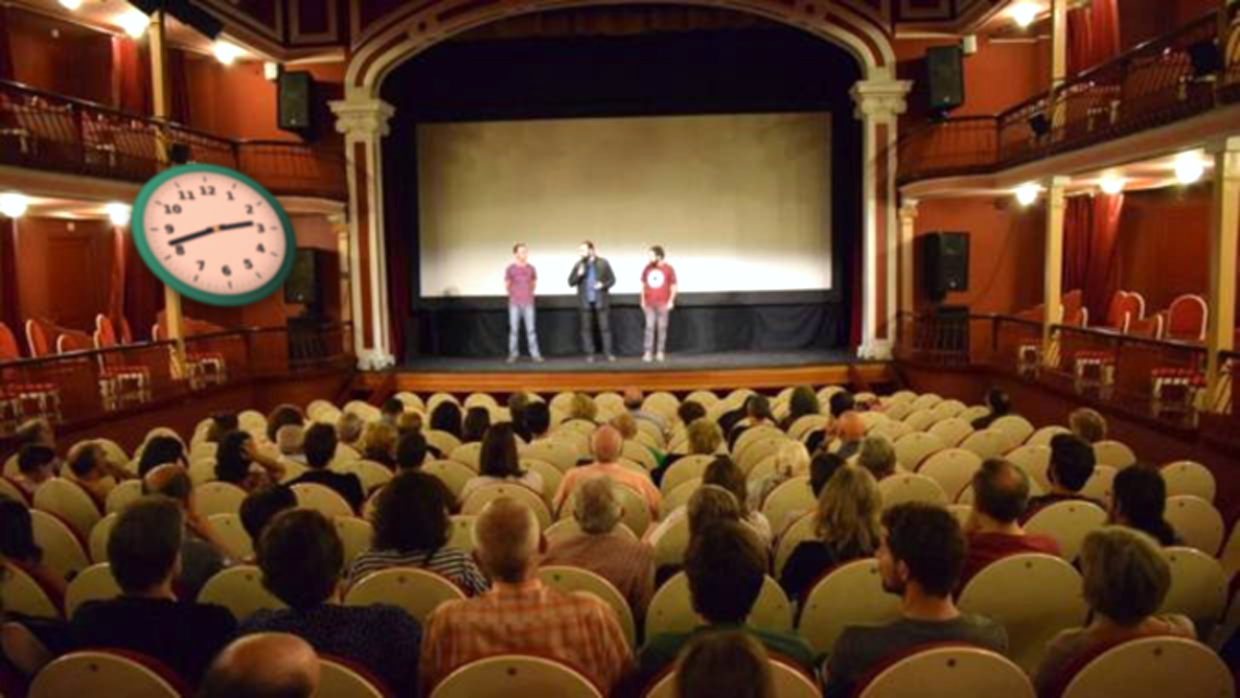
2:42
